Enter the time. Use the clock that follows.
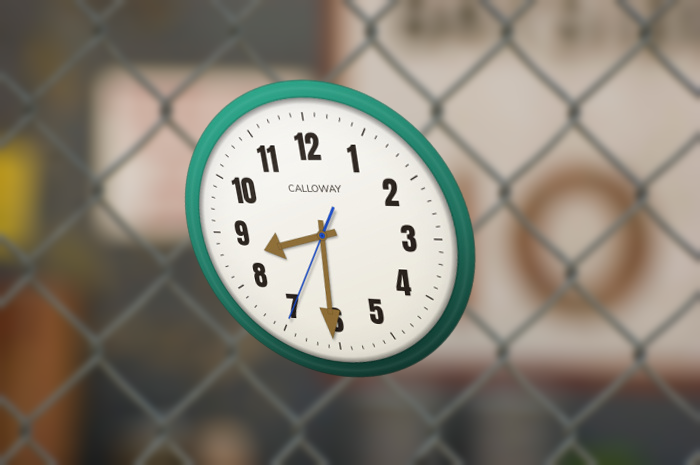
8:30:35
